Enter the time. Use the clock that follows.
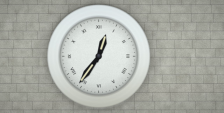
12:36
